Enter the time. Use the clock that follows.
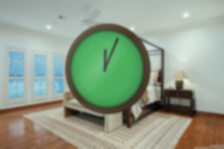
12:04
